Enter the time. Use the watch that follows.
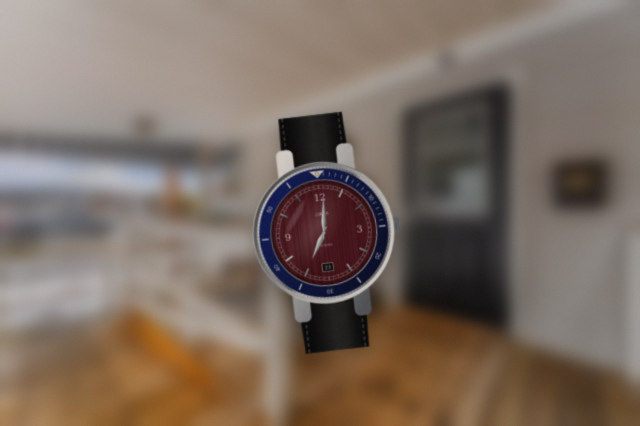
7:01
